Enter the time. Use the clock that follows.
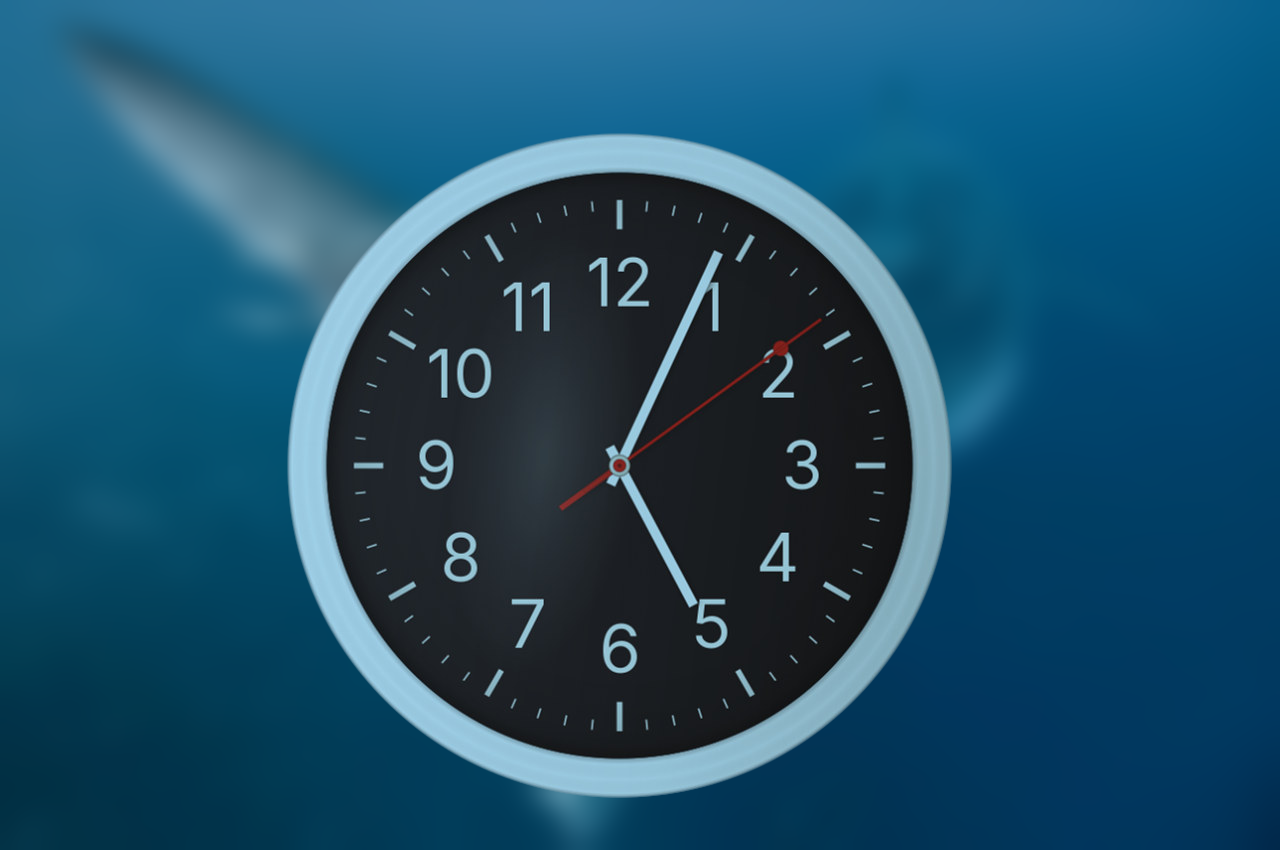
5:04:09
